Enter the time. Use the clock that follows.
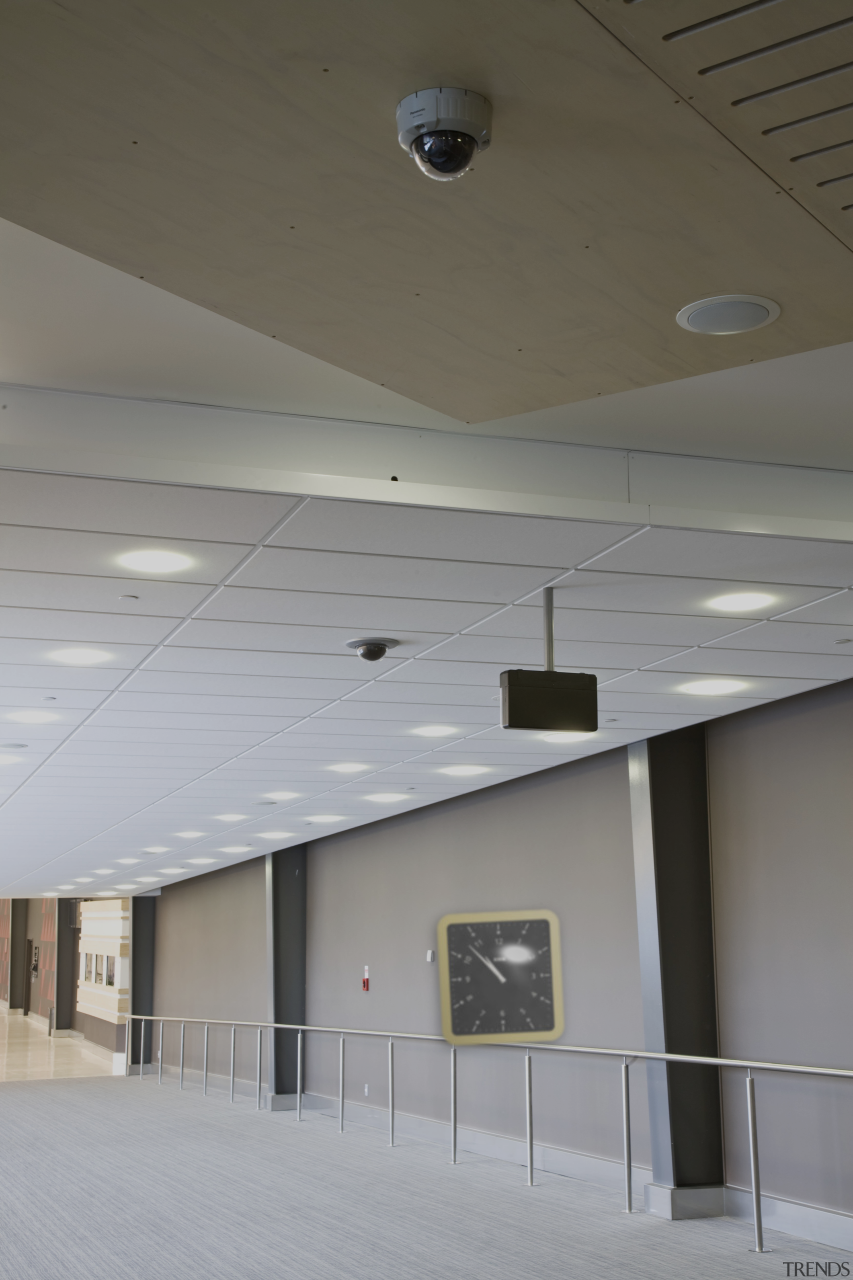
10:53
